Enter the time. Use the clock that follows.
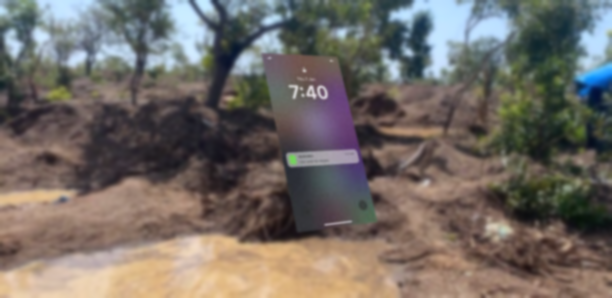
7:40
